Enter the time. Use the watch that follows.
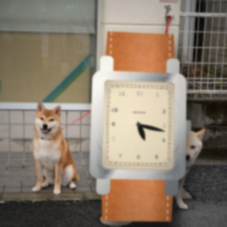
5:17
